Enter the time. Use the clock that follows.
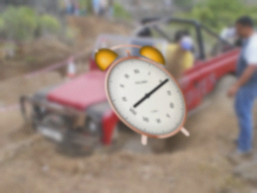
8:11
